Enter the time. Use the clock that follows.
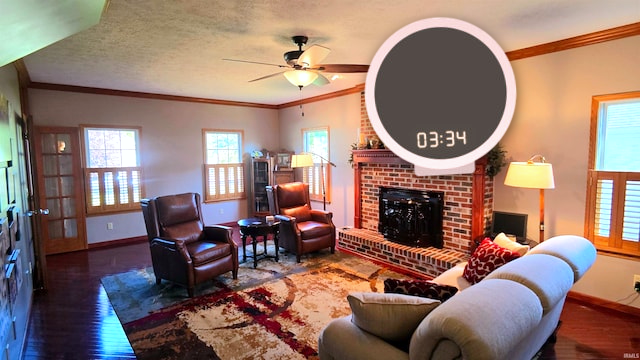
3:34
